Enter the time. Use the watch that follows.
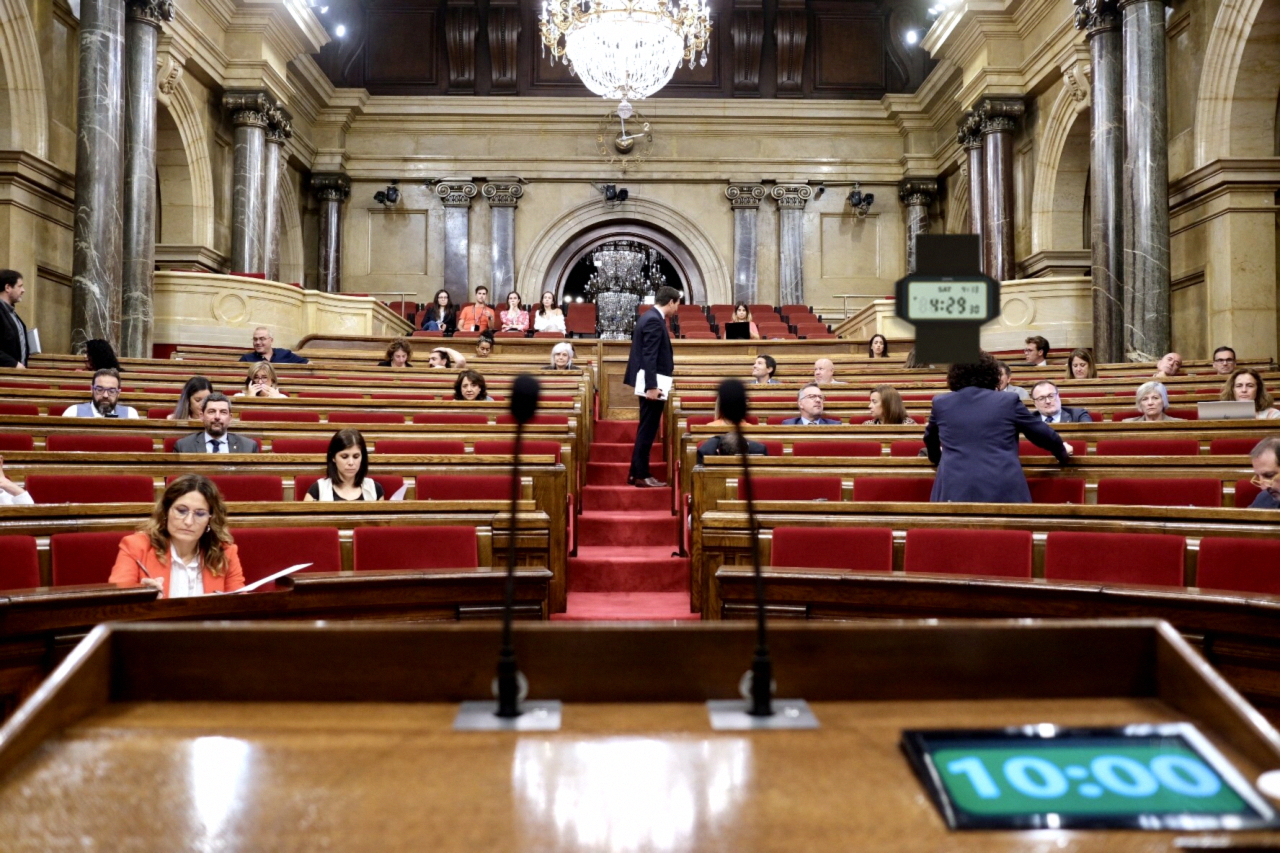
4:29
